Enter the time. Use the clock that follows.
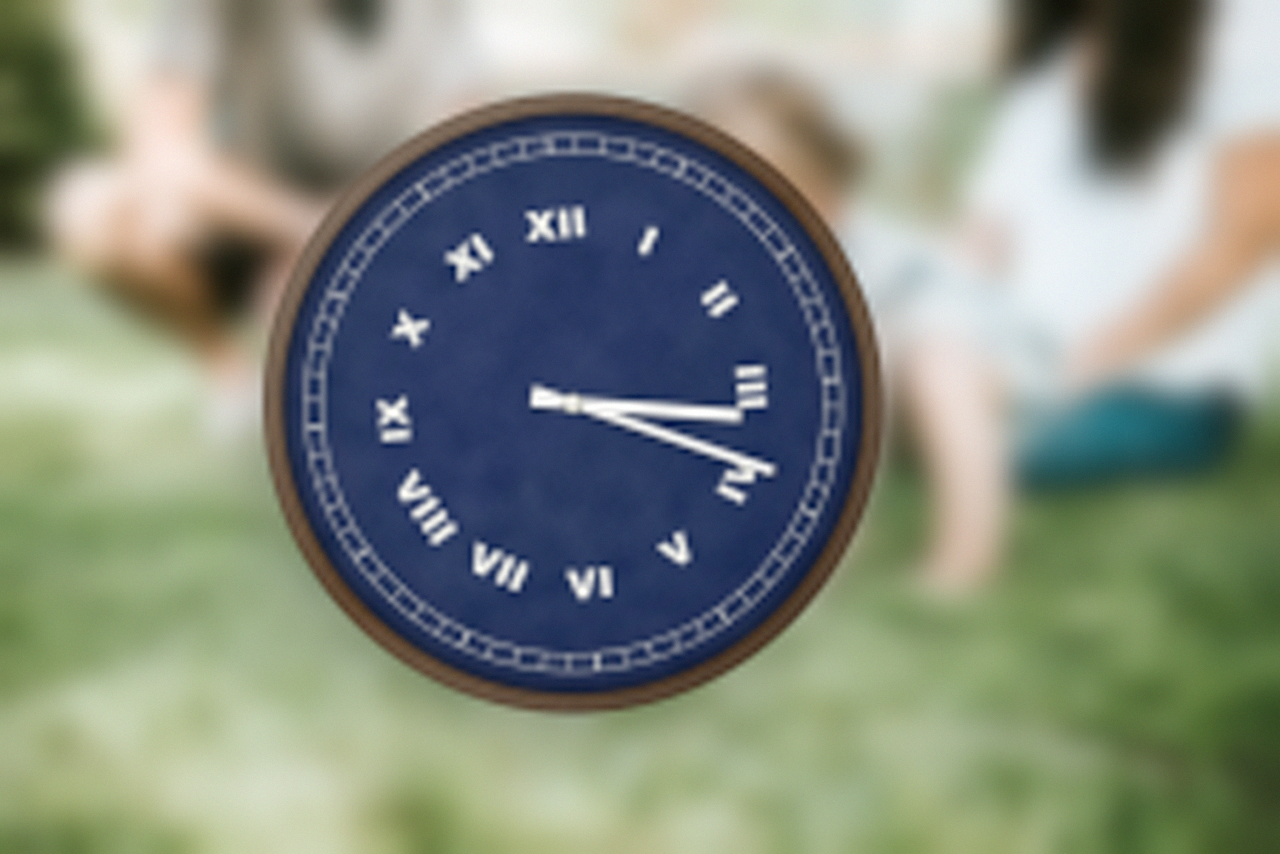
3:19
